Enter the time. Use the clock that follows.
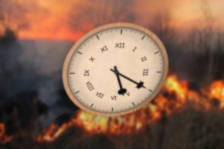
5:20
